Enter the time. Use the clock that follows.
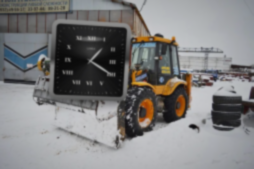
1:20
